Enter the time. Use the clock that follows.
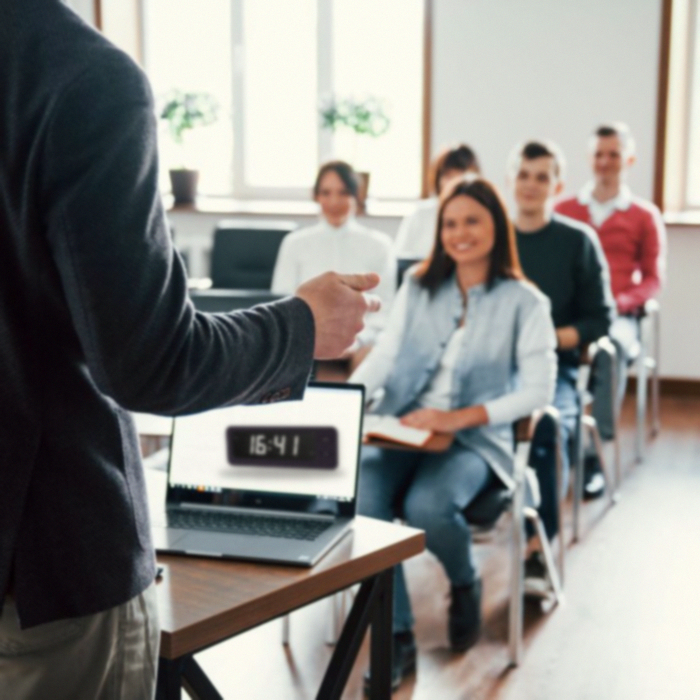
16:41
